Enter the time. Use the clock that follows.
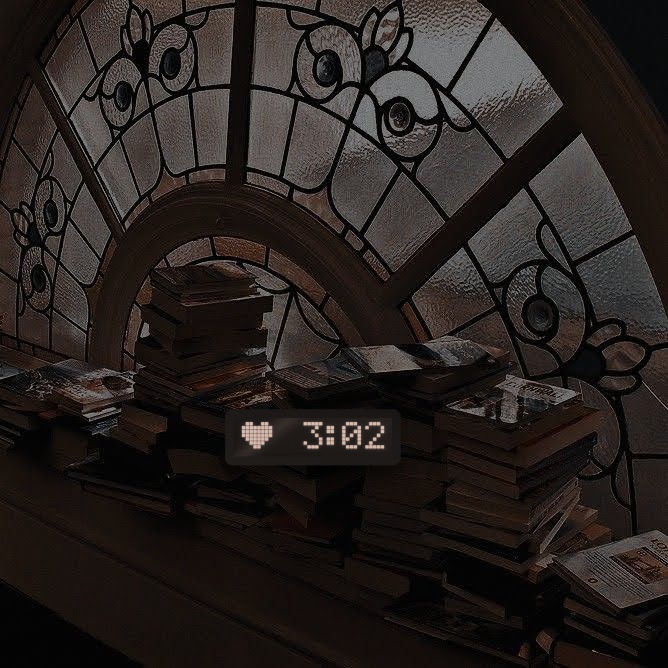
3:02
